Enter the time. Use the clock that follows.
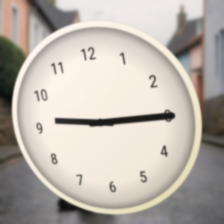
9:15
